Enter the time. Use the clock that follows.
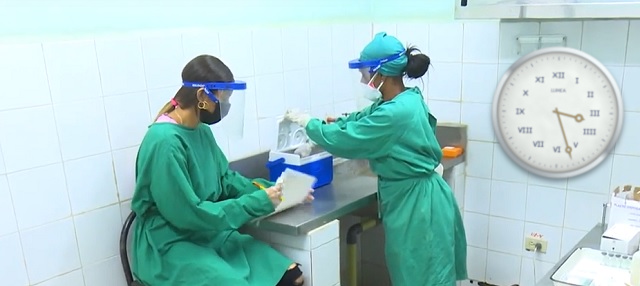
3:27
